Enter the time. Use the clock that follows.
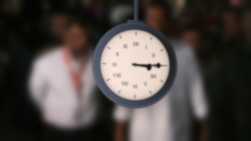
3:15
